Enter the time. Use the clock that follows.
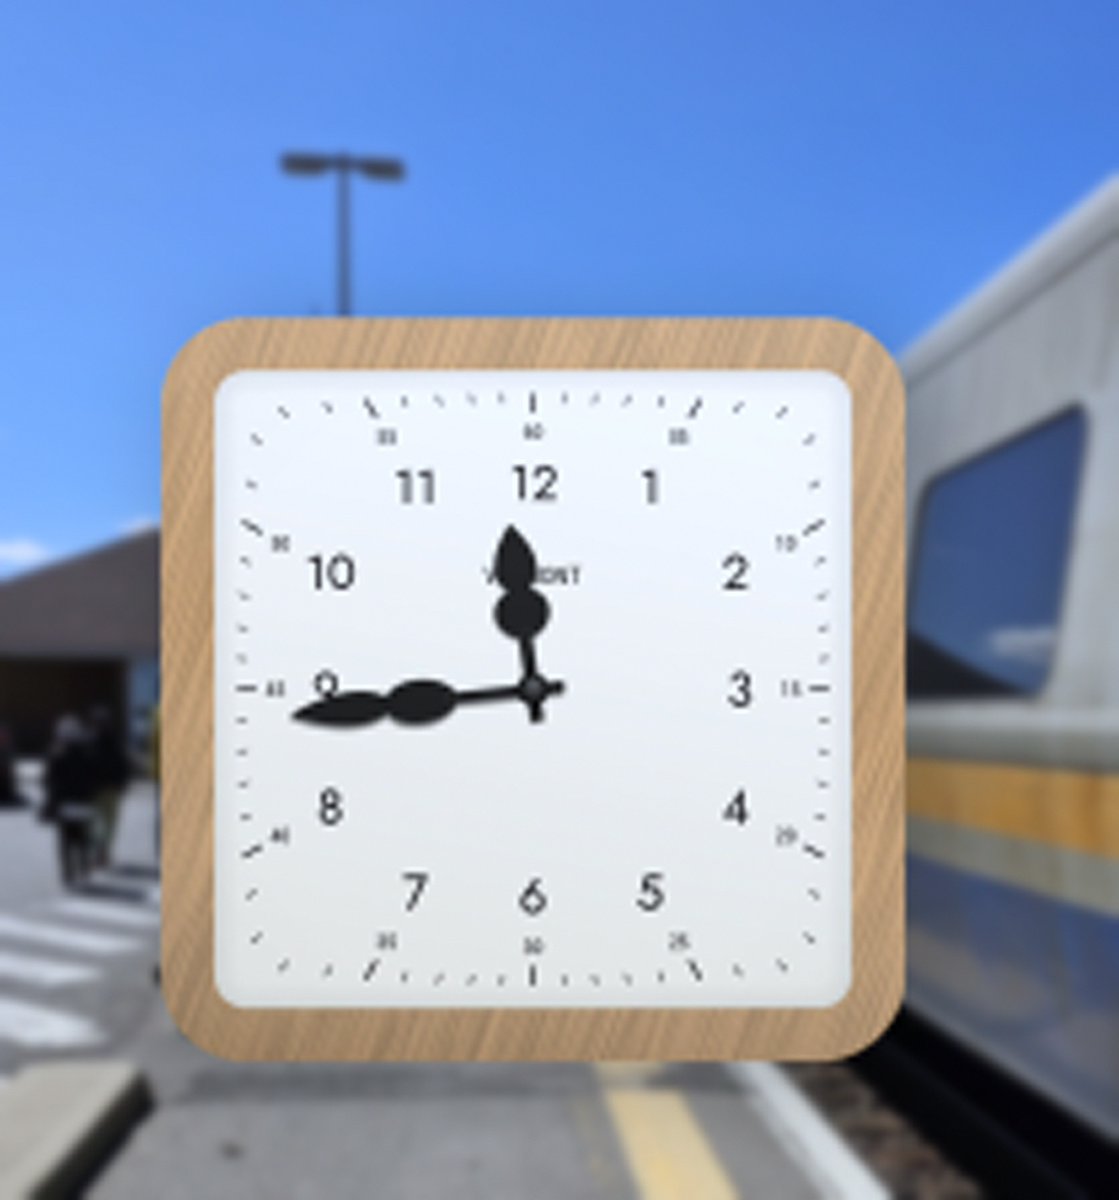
11:44
